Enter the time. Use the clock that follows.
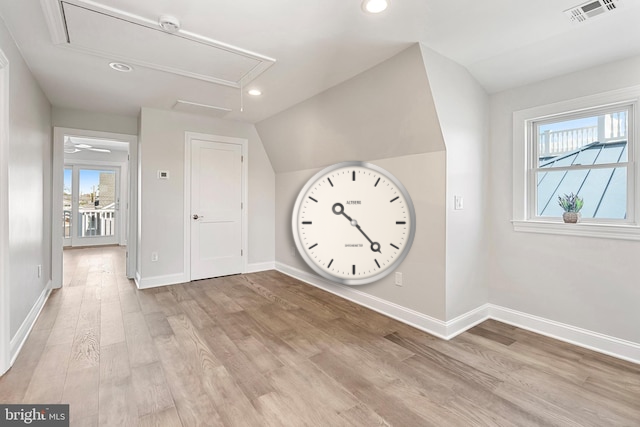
10:23
